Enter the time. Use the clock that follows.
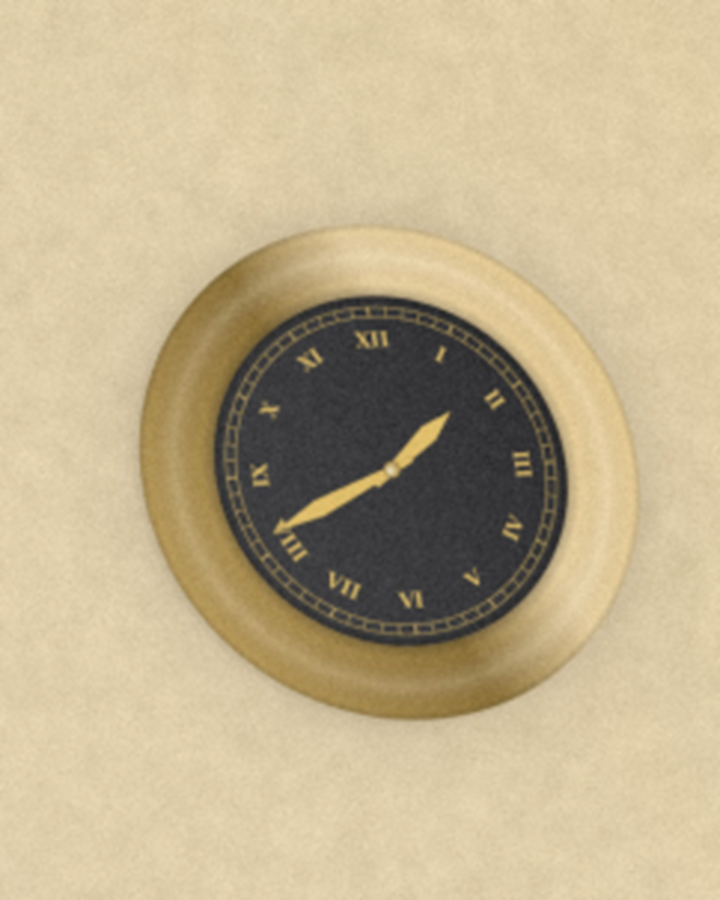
1:41
